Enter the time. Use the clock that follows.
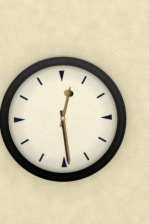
12:29
